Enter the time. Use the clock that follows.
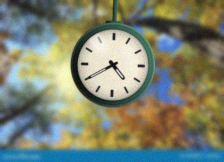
4:40
